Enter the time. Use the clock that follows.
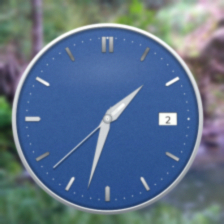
1:32:38
